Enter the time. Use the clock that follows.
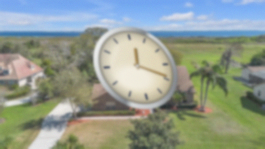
12:19
